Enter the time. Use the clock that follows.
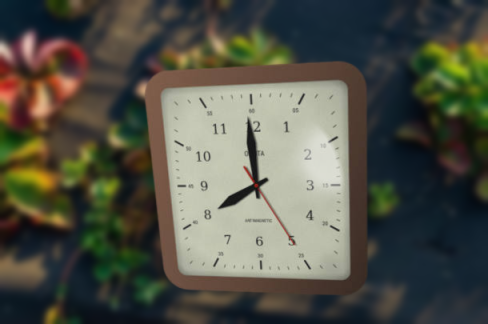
7:59:25
